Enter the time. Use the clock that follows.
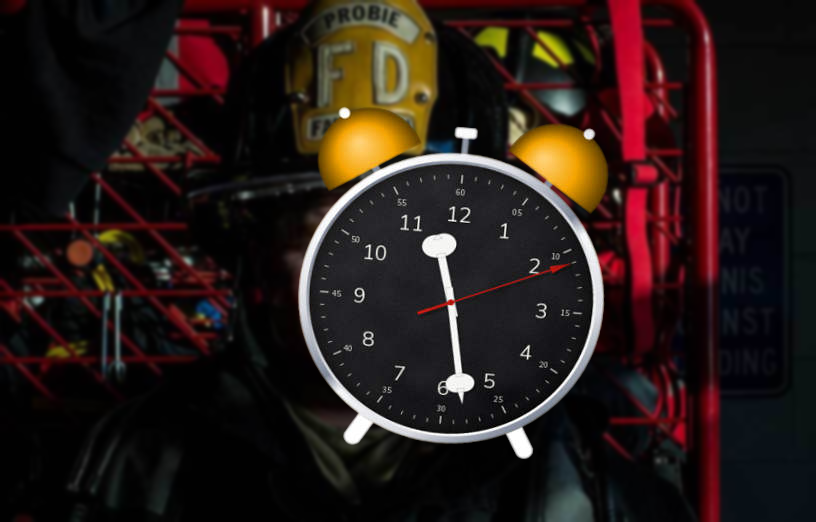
11:28:11
